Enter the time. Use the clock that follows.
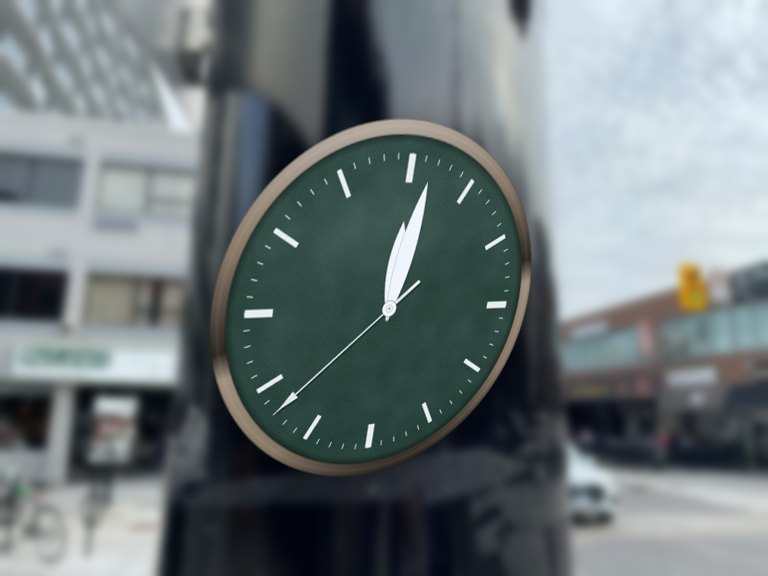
12:01:38
